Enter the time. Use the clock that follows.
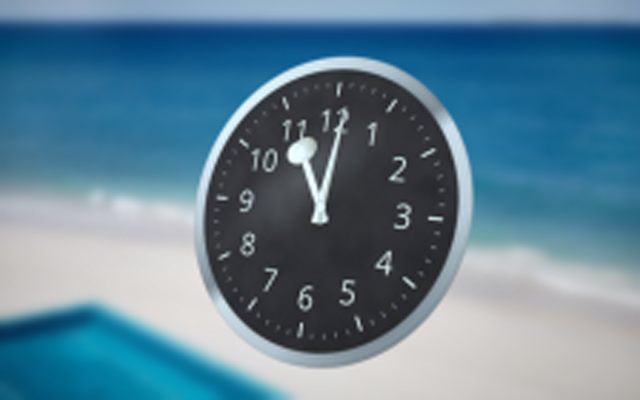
11:01
